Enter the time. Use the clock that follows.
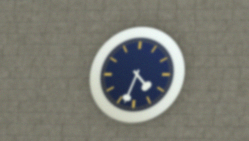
4:33
